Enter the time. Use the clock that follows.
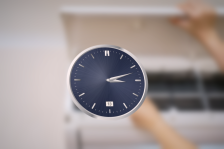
3:12
